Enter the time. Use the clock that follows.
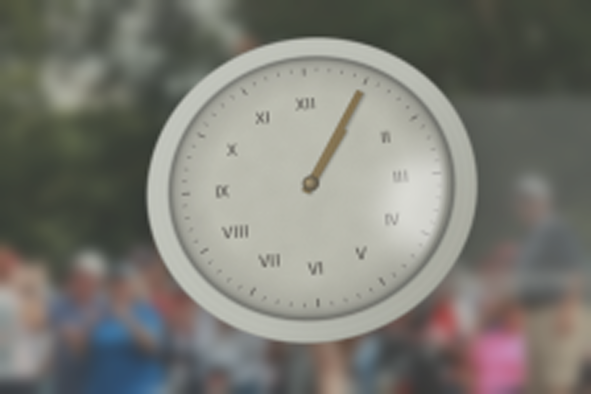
1:05
